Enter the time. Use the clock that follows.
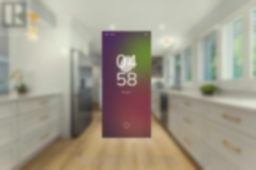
4:58
